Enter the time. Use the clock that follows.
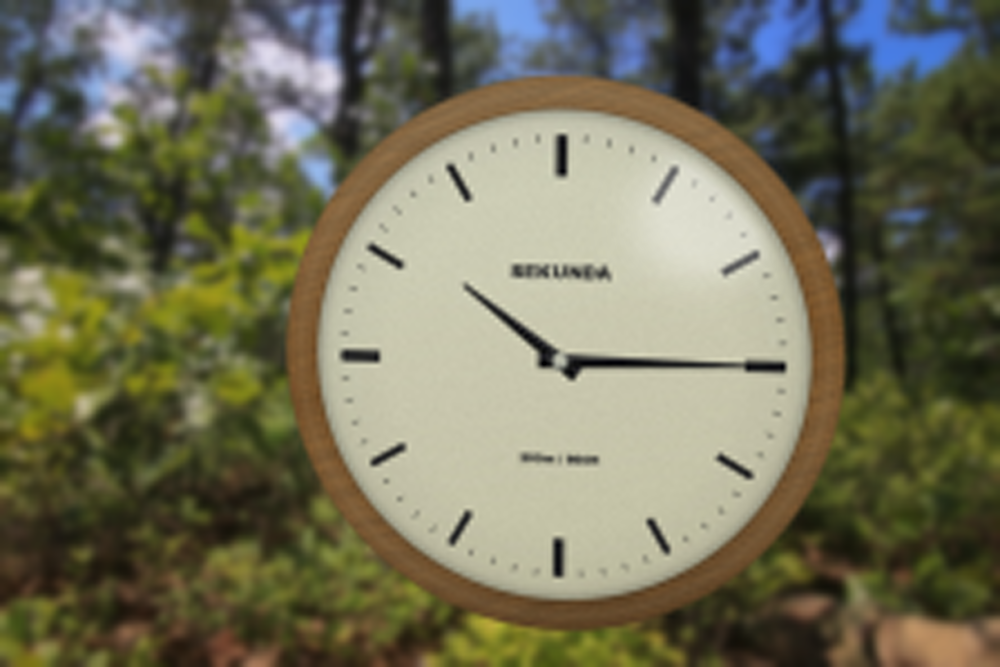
10:15
